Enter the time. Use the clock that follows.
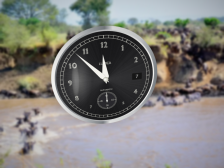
11:53
